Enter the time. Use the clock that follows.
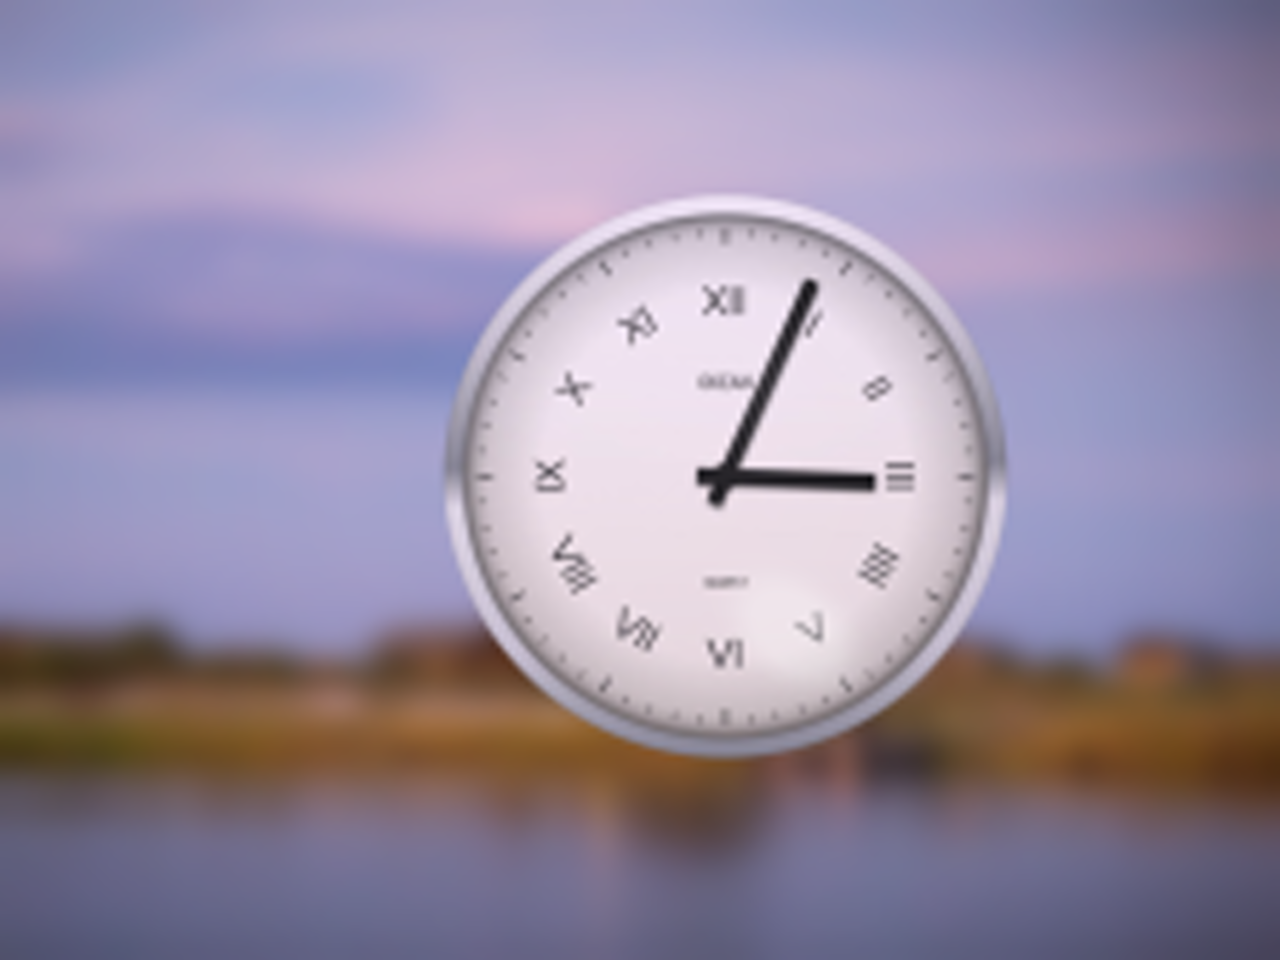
3:04
